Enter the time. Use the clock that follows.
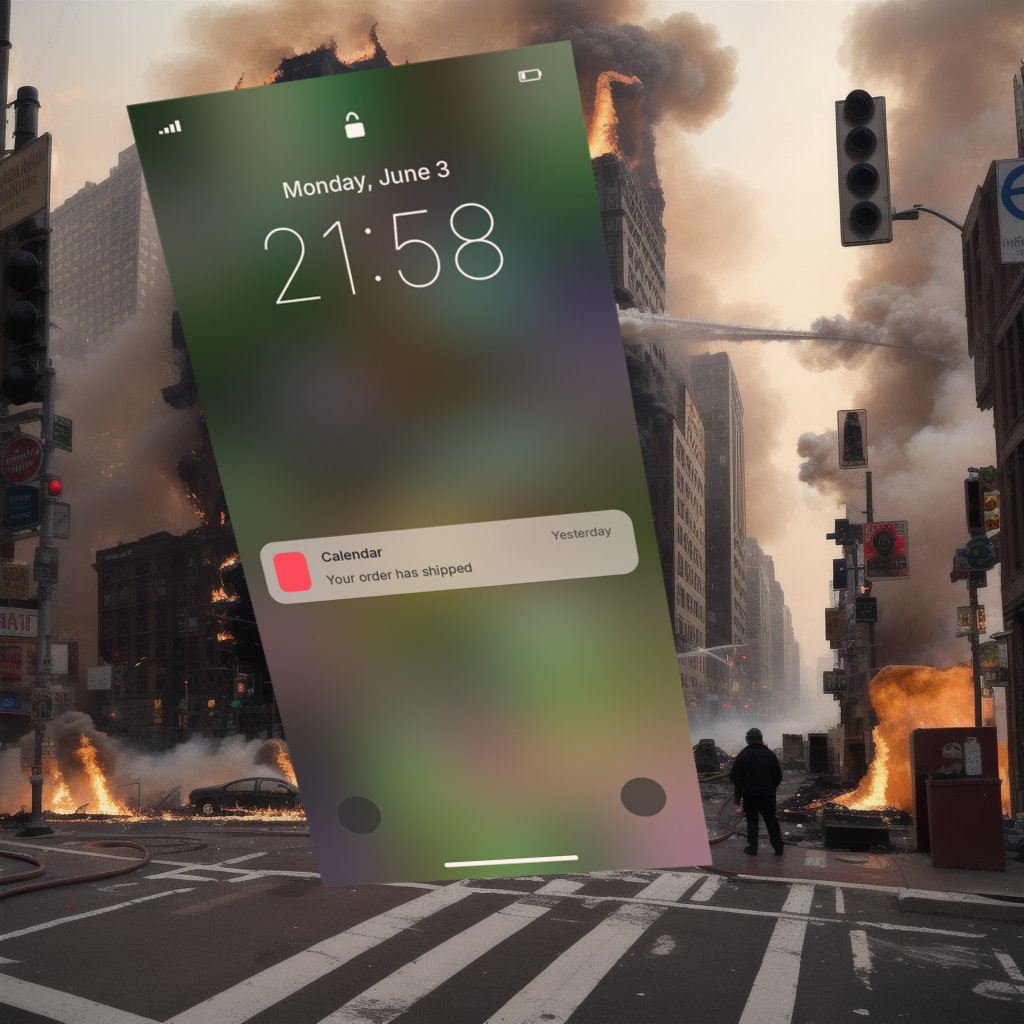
21:58
